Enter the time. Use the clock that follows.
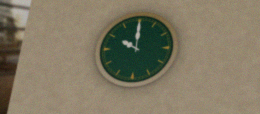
10:00
